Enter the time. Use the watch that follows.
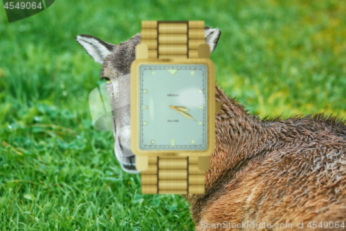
3:20
